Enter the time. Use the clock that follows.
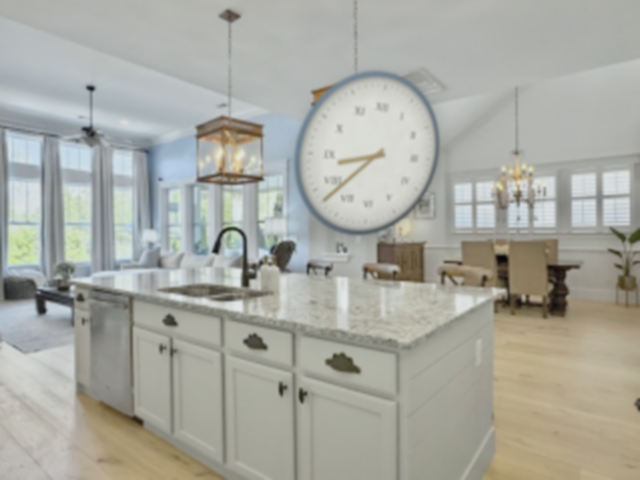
8:38
